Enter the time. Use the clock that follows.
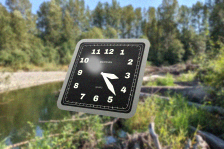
3:23
